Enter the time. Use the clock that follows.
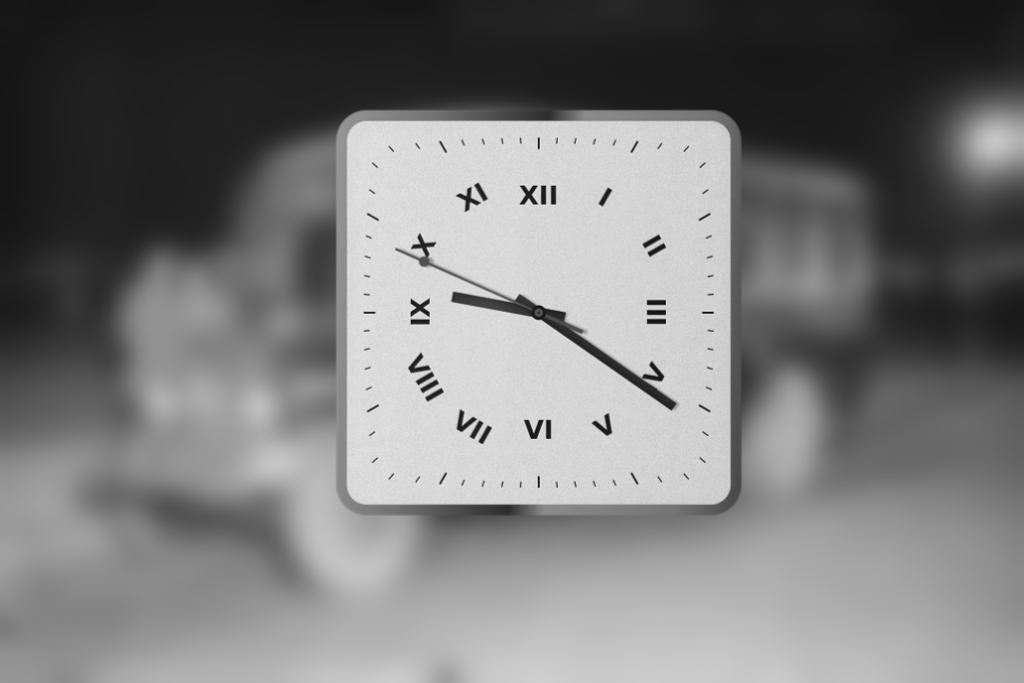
9:20:49
